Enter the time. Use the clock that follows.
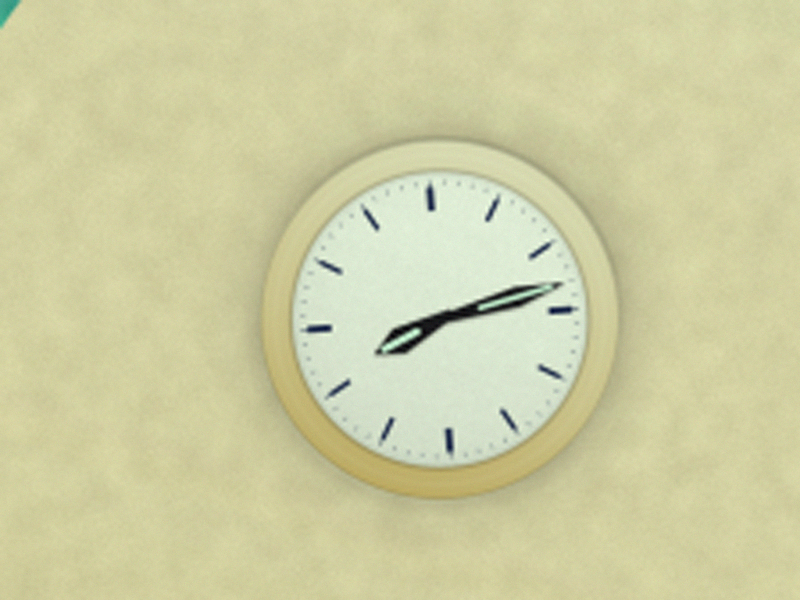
8:13
